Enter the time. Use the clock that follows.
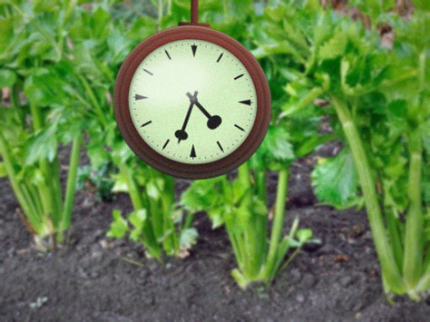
4:33
